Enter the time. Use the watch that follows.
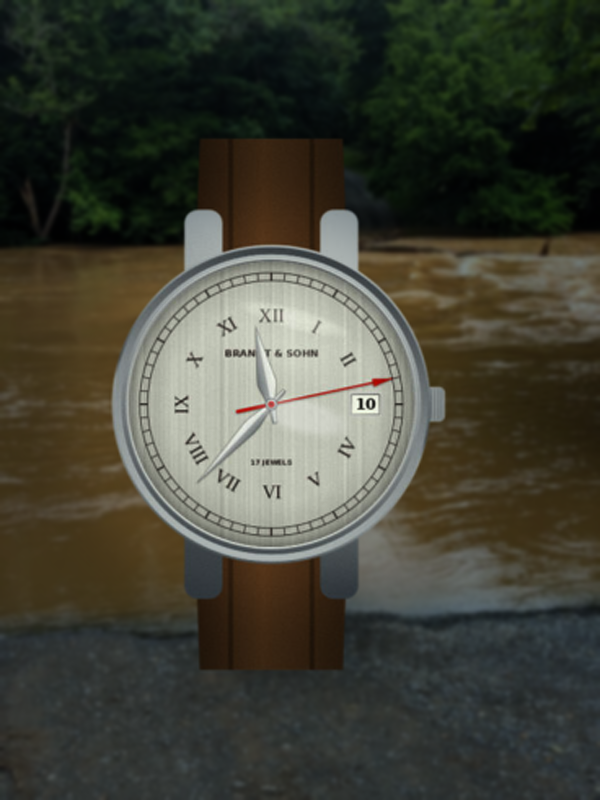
11:37:13
